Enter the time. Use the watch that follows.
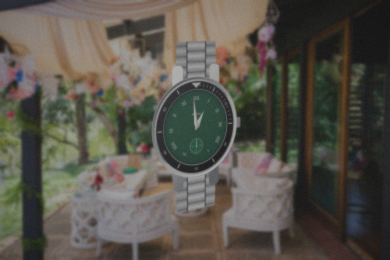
12:59
